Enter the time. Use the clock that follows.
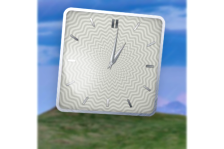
1:01
